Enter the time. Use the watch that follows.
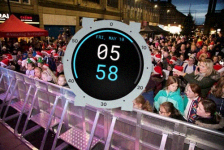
5:58
